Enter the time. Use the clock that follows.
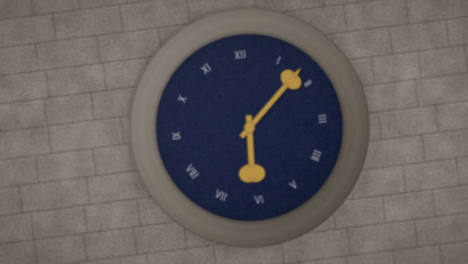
6:08
